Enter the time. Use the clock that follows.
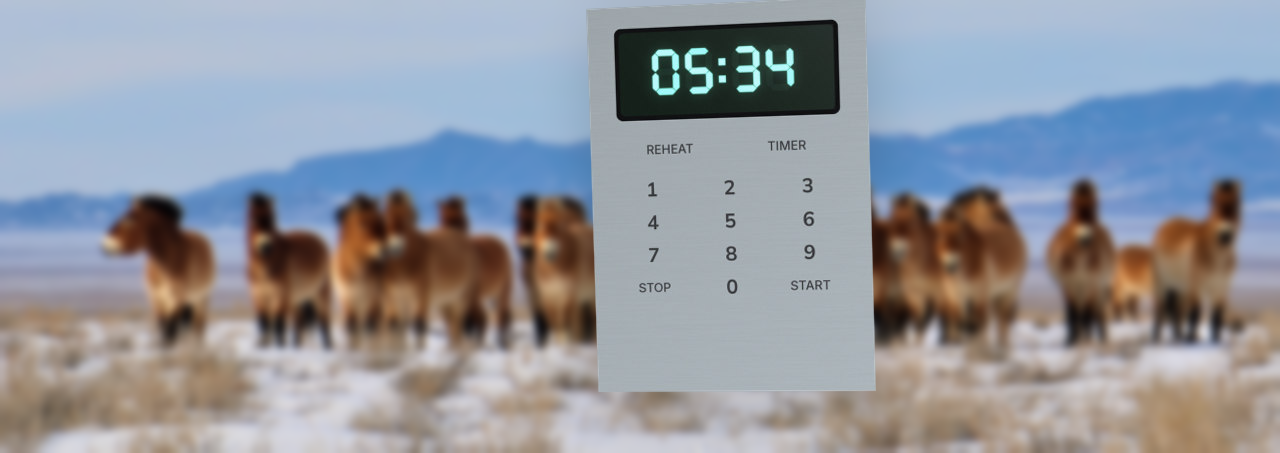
5:34
